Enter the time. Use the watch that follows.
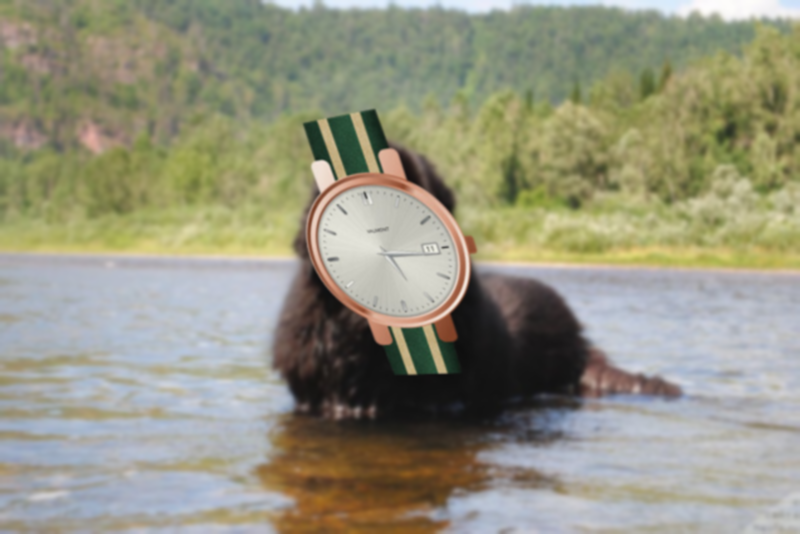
5:16
